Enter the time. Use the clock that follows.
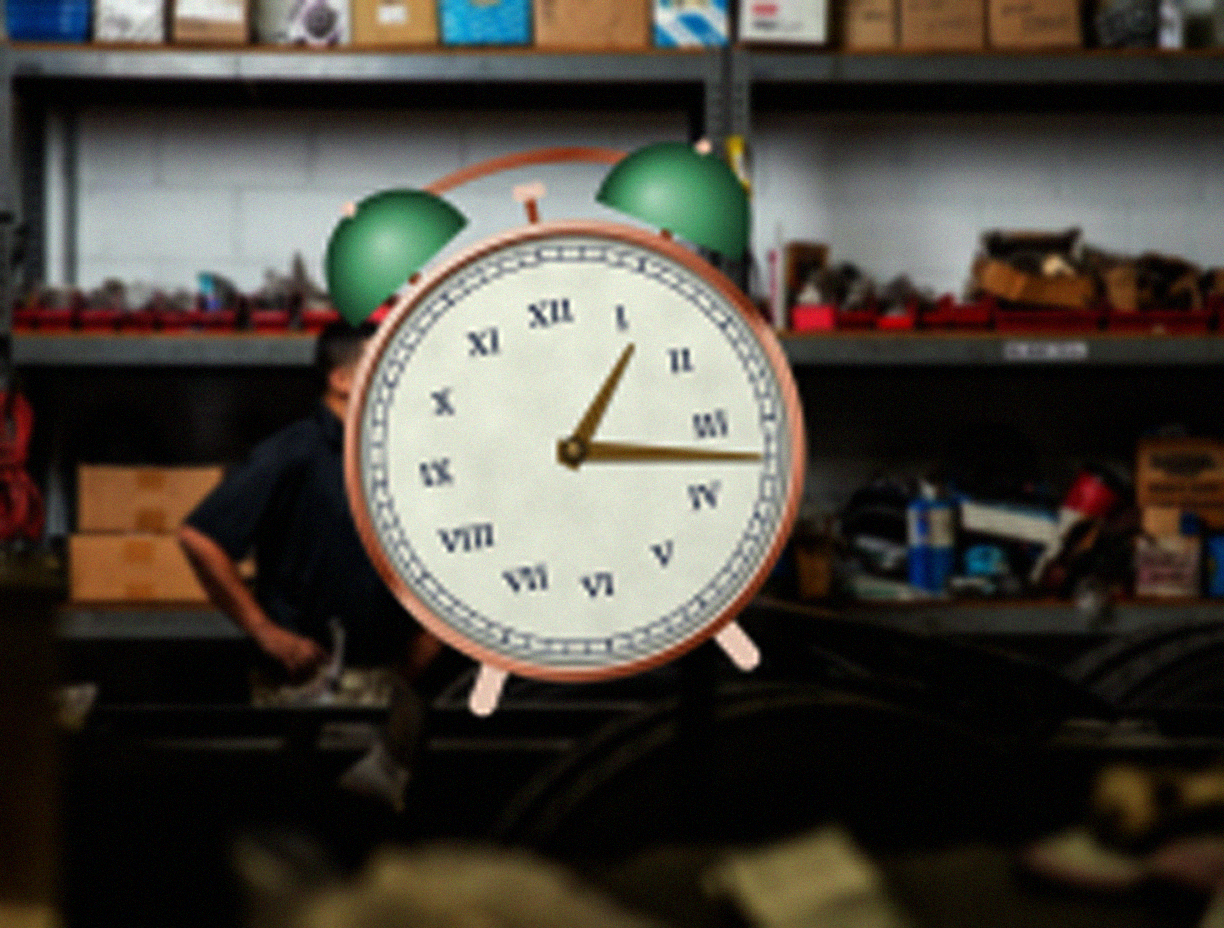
1:17
